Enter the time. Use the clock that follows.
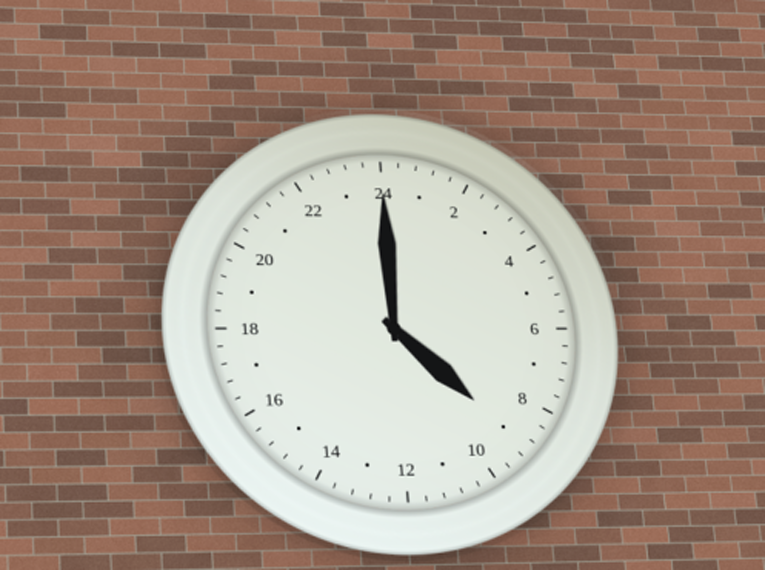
9:00
